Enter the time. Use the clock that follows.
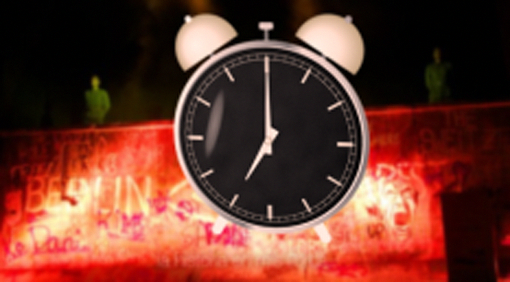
7:00
